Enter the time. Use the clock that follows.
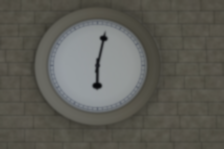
6:02
